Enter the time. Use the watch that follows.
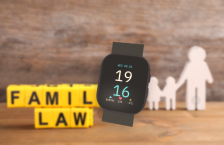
19:16
